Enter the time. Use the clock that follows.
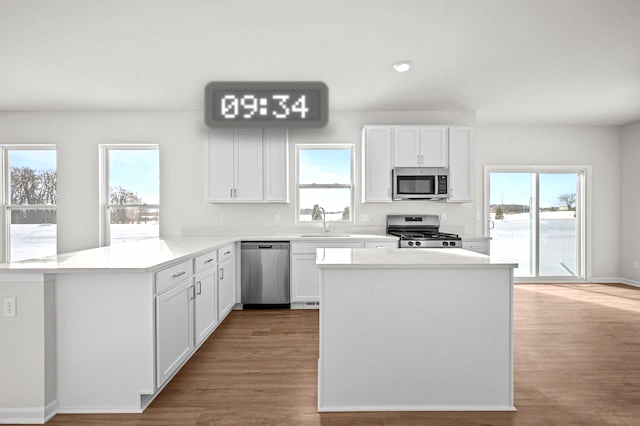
9:34
